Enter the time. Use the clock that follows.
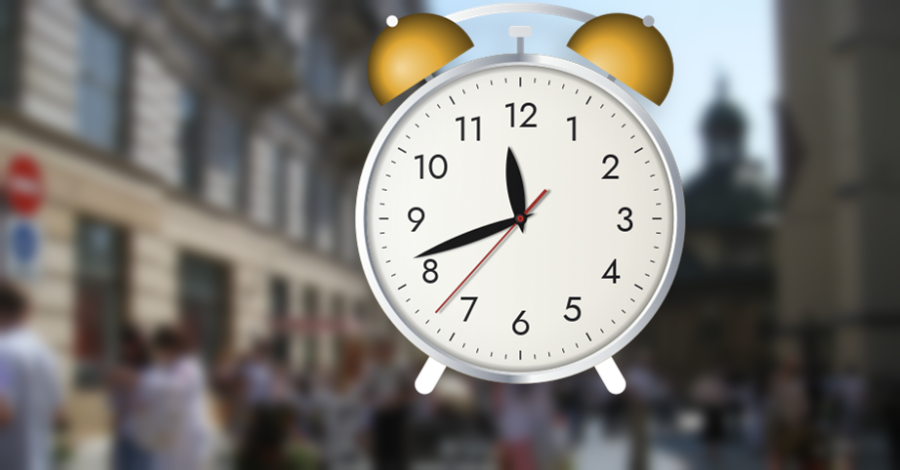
11:41:37
